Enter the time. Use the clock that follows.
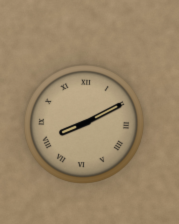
8:10
